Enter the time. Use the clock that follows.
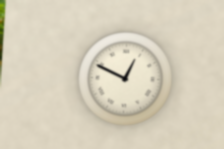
12:49
